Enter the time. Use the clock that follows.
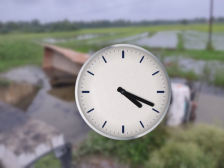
4:19
